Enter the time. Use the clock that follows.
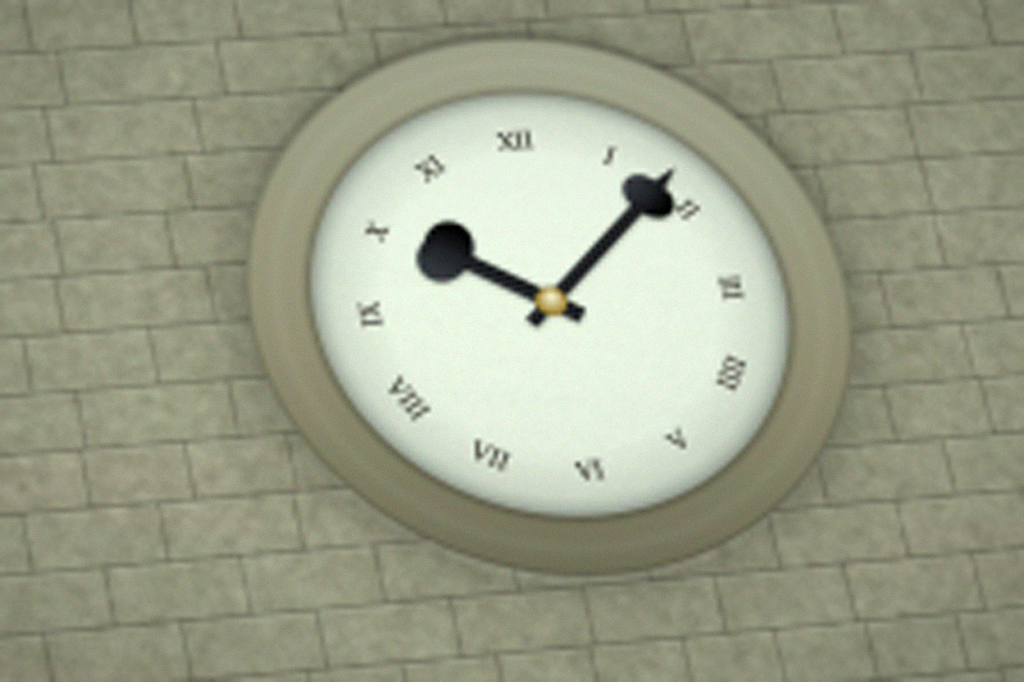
10:08
